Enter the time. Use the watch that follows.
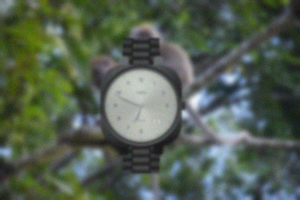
6:49
